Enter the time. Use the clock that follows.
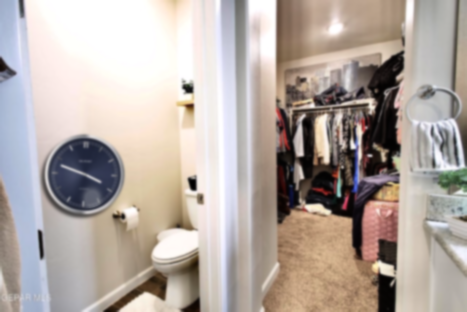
3:48
